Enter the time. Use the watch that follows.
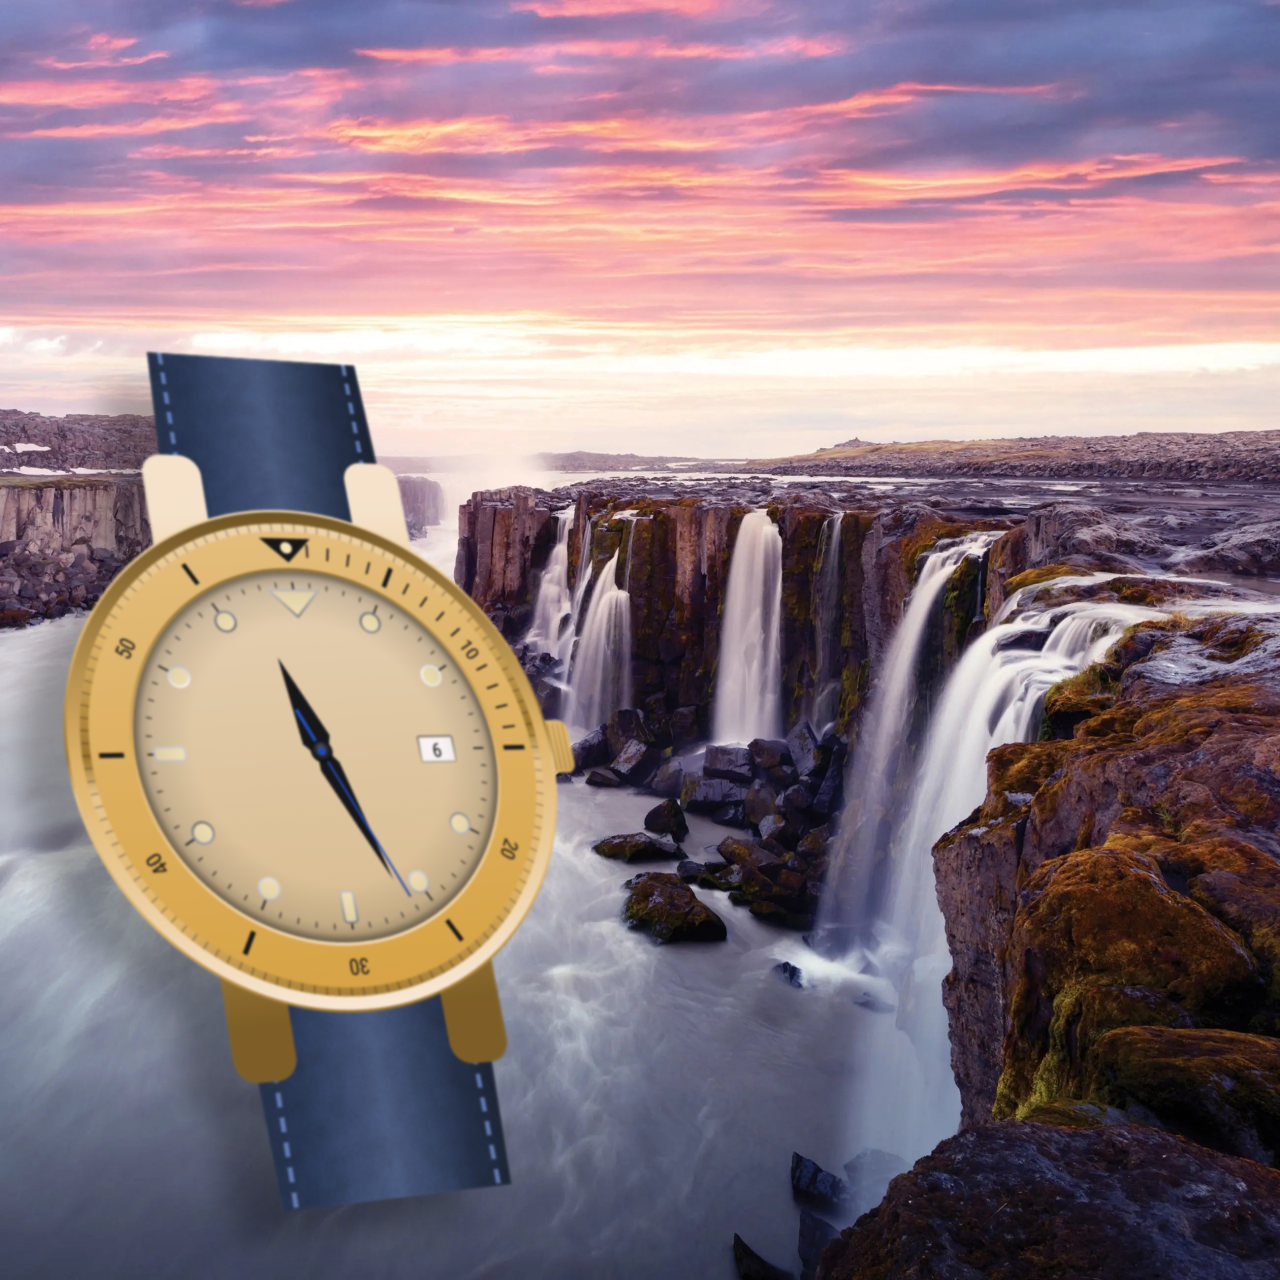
11:26:26
